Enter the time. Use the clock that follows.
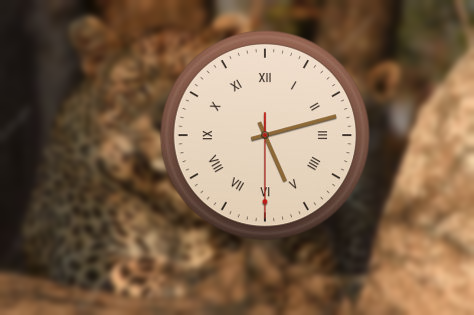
5:12:30
